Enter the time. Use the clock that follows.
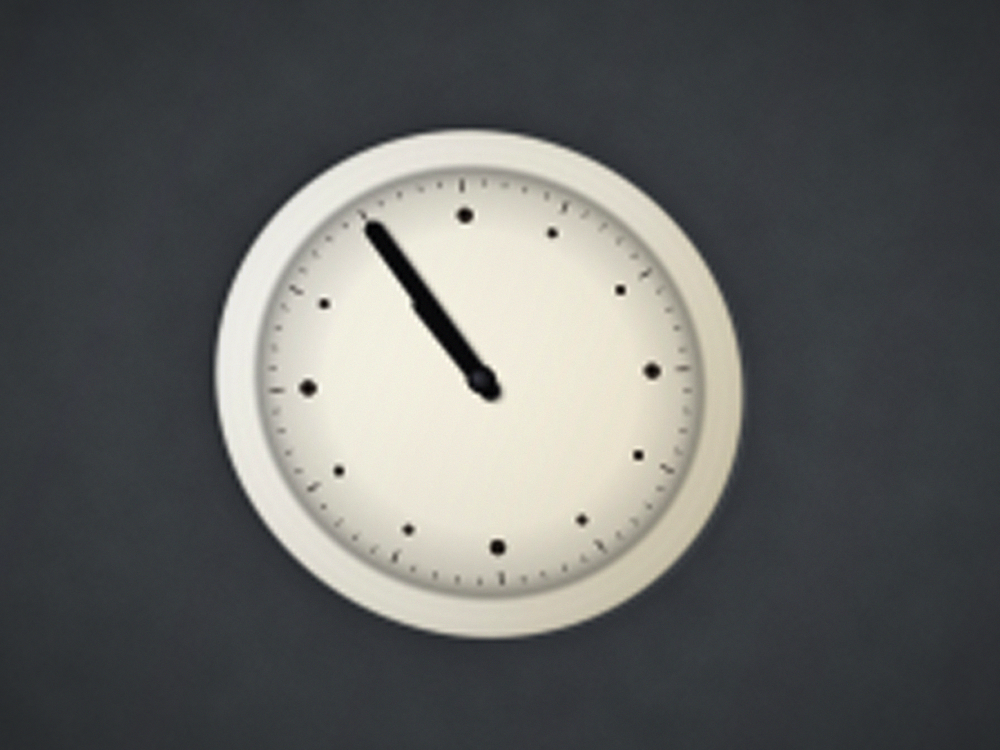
10:55
